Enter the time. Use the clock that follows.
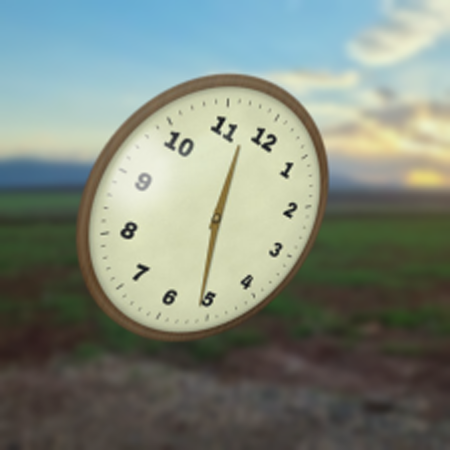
11:26
